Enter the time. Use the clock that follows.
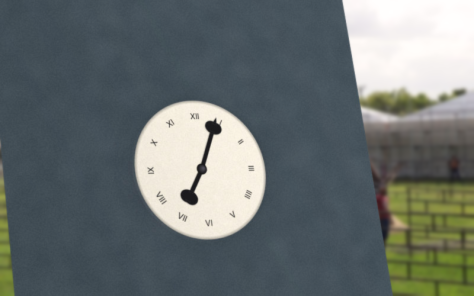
7:04
